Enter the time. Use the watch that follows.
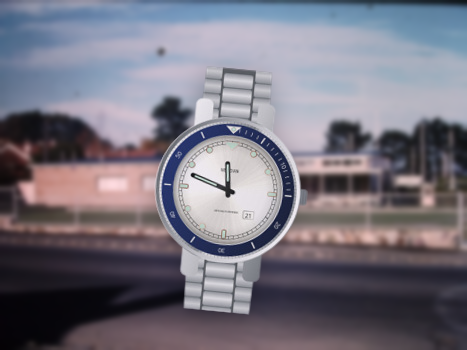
11:48
